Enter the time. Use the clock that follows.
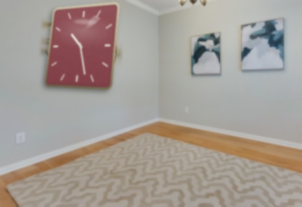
10:27
